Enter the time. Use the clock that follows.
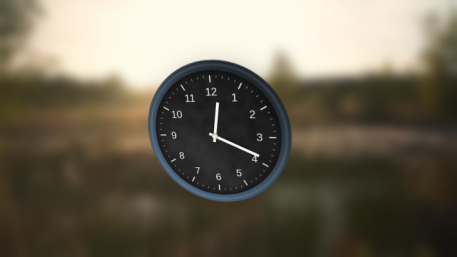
12:19
